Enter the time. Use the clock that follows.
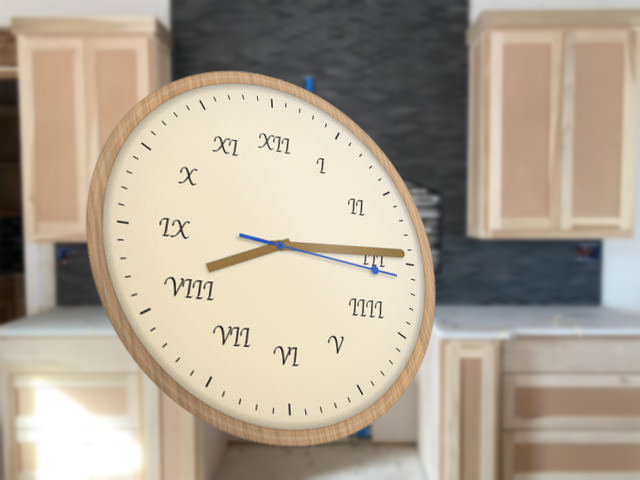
8:14:16
